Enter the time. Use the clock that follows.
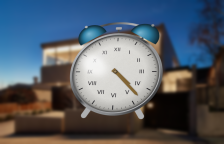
4:23
